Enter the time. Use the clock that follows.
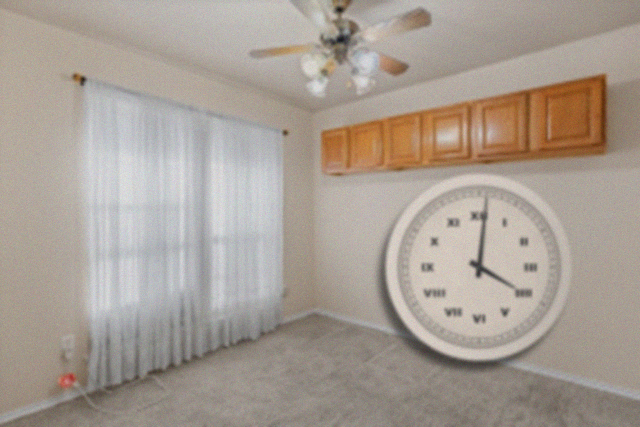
4:01
